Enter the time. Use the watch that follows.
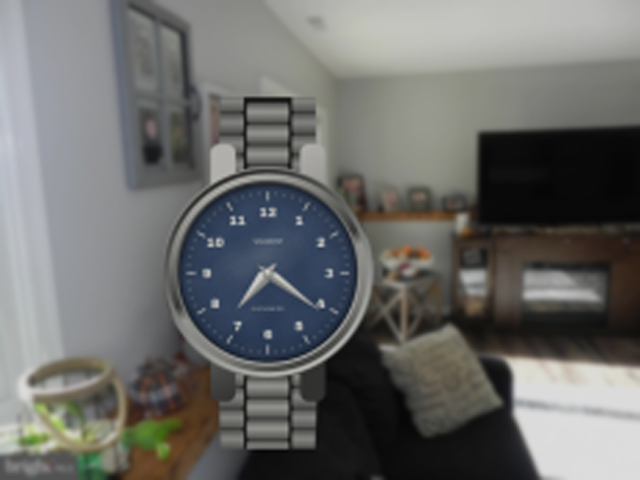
7:21
